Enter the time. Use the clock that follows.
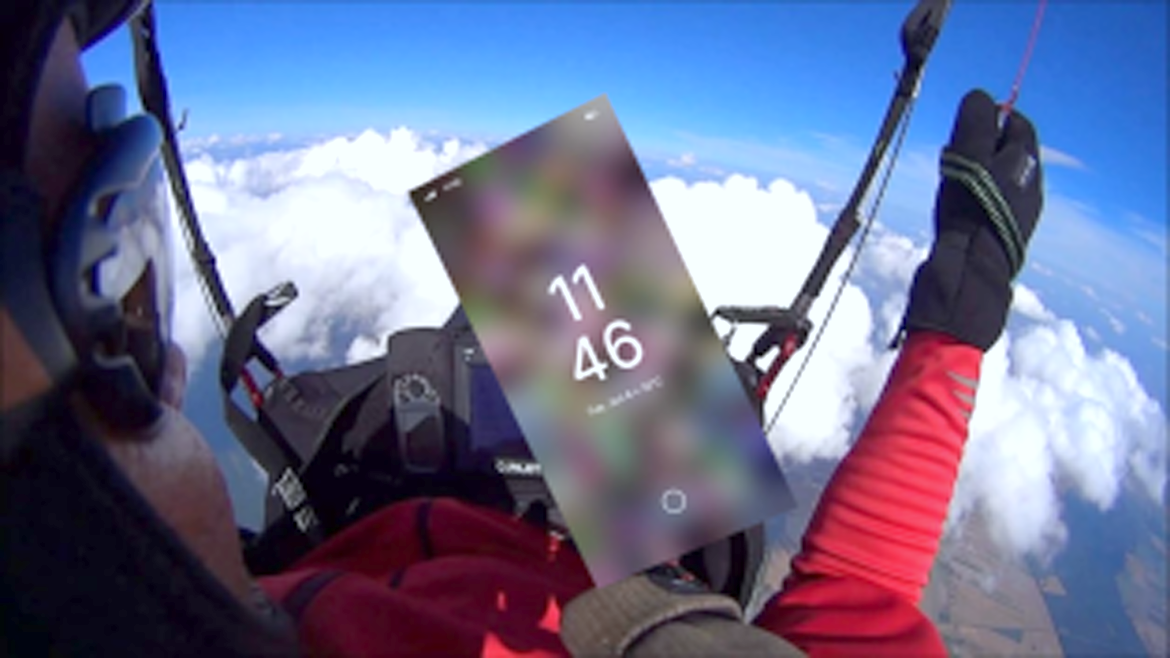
11:46
